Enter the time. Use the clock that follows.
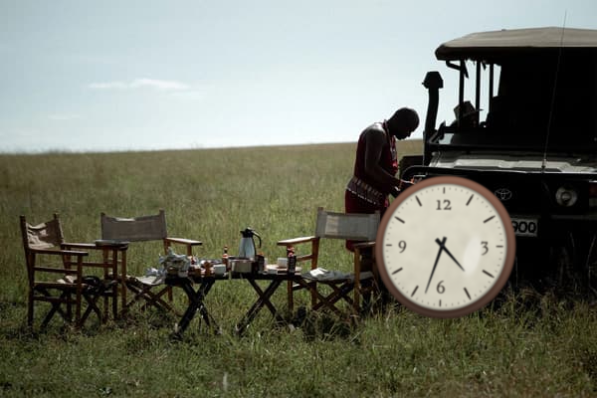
4:33
